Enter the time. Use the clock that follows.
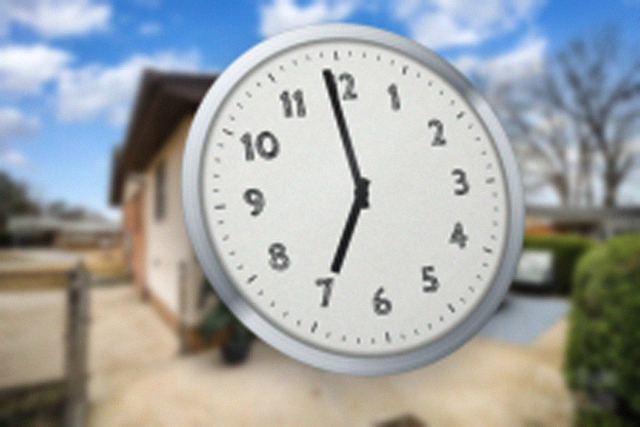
6:59
